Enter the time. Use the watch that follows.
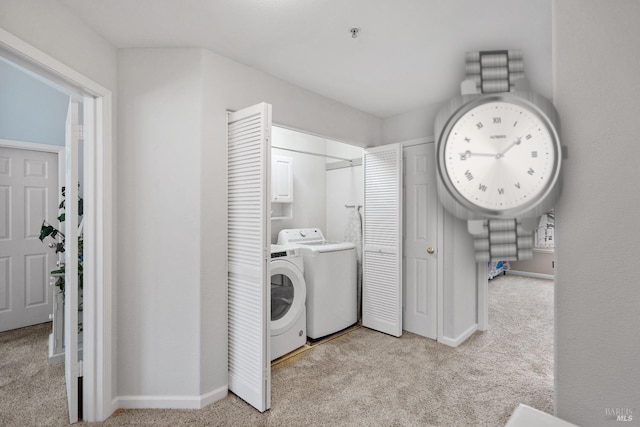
1:46
